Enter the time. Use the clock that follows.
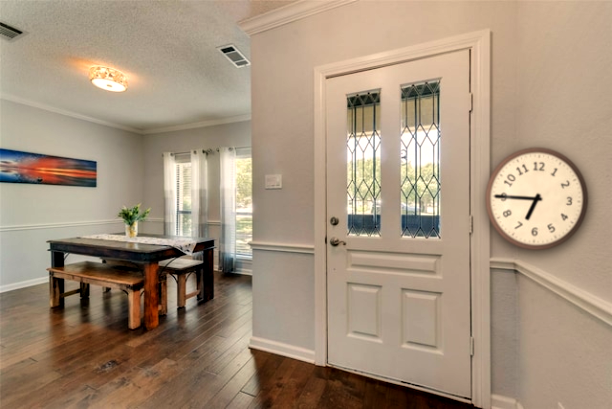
6:45
